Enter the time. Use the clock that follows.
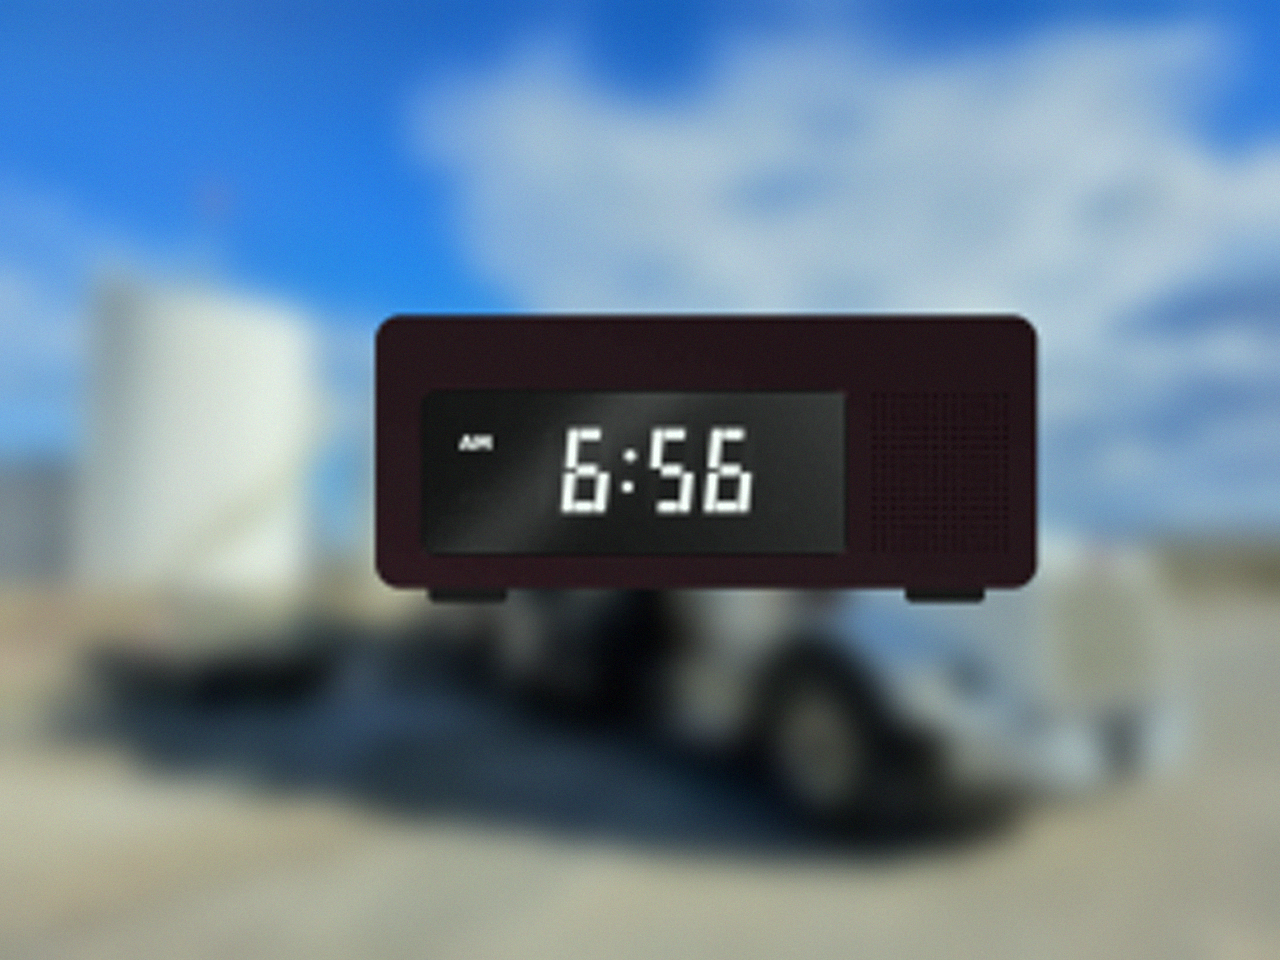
6:56
